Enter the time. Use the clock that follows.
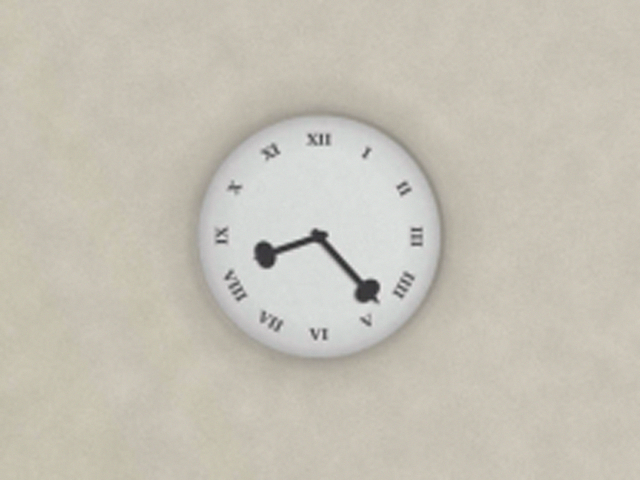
8:23
